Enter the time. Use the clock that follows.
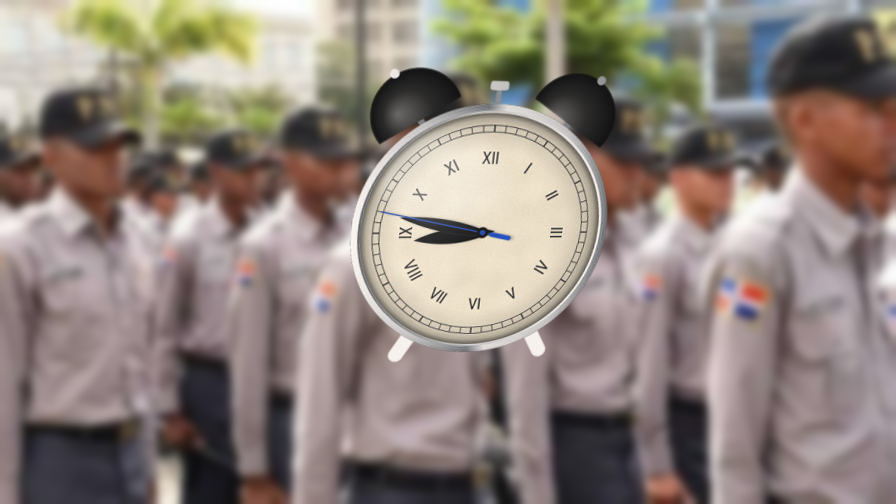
8:46:47
